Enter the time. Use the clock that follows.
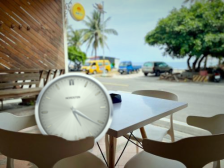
5:21
